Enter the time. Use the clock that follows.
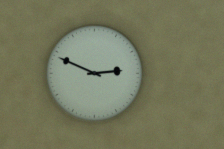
2:49
